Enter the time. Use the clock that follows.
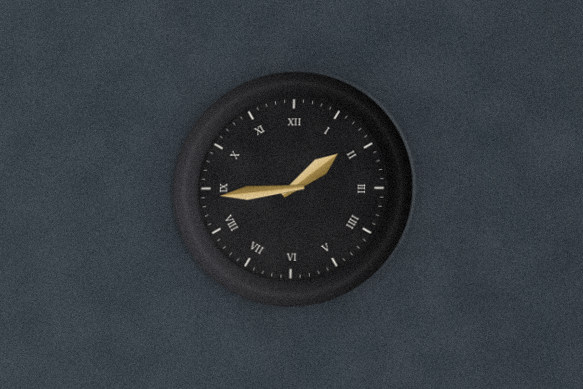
1:44
